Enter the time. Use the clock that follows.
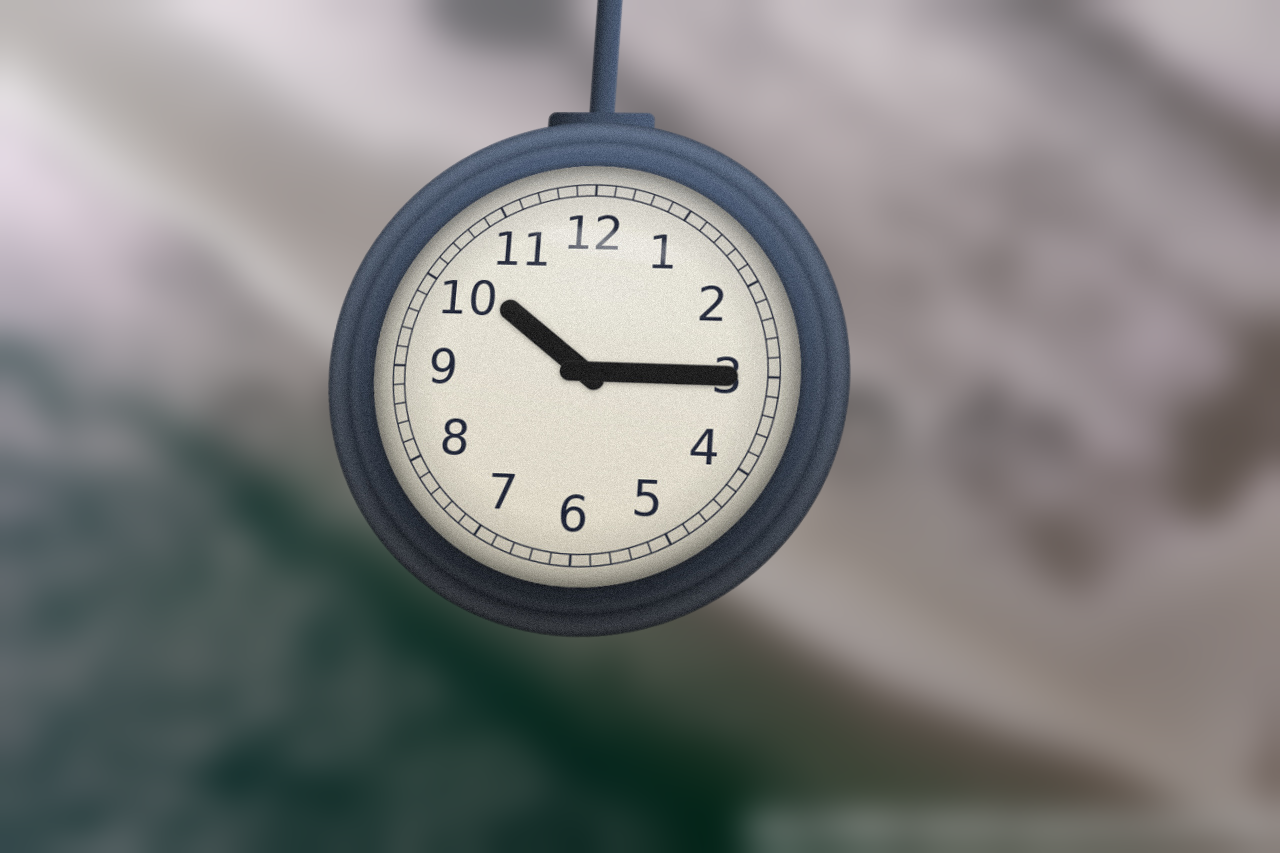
10:15
